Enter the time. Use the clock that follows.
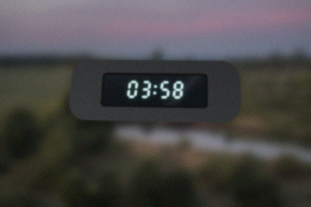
3:58
